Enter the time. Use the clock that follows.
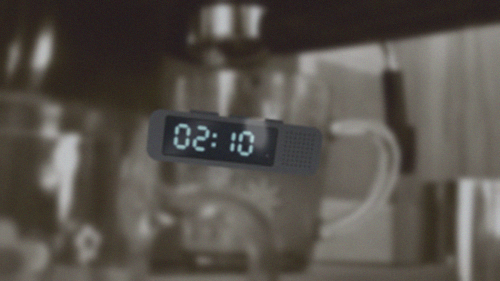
2:10
